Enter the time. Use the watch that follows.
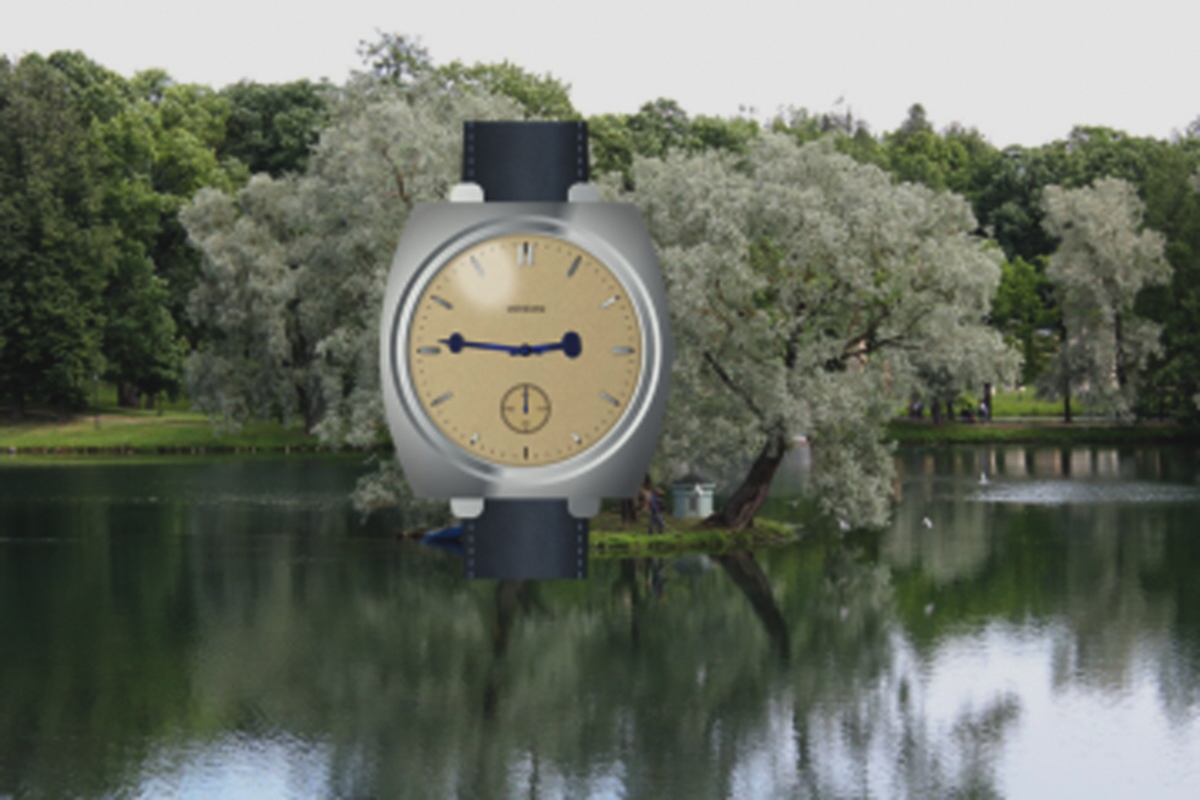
2:46
